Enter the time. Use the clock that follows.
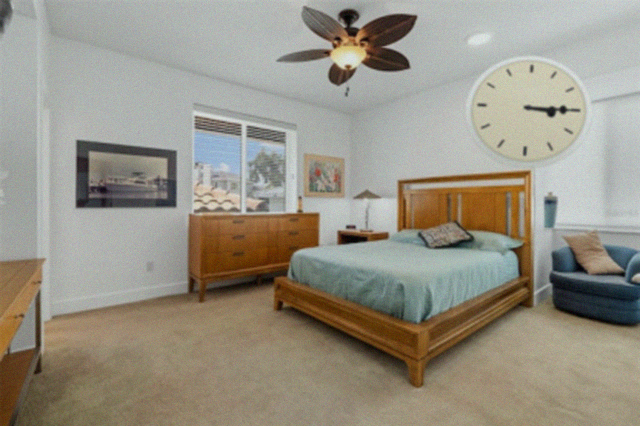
3:15
